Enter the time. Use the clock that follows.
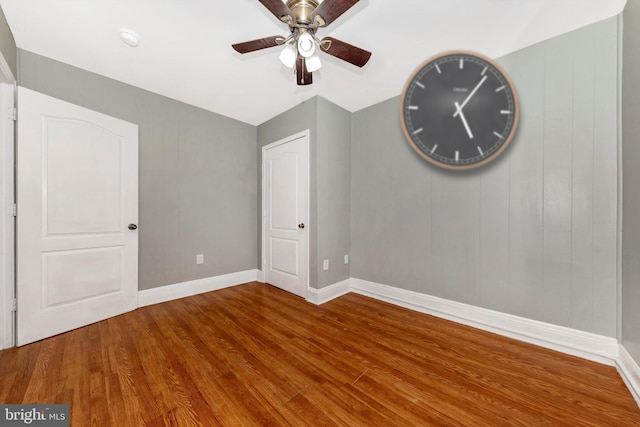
5:06
